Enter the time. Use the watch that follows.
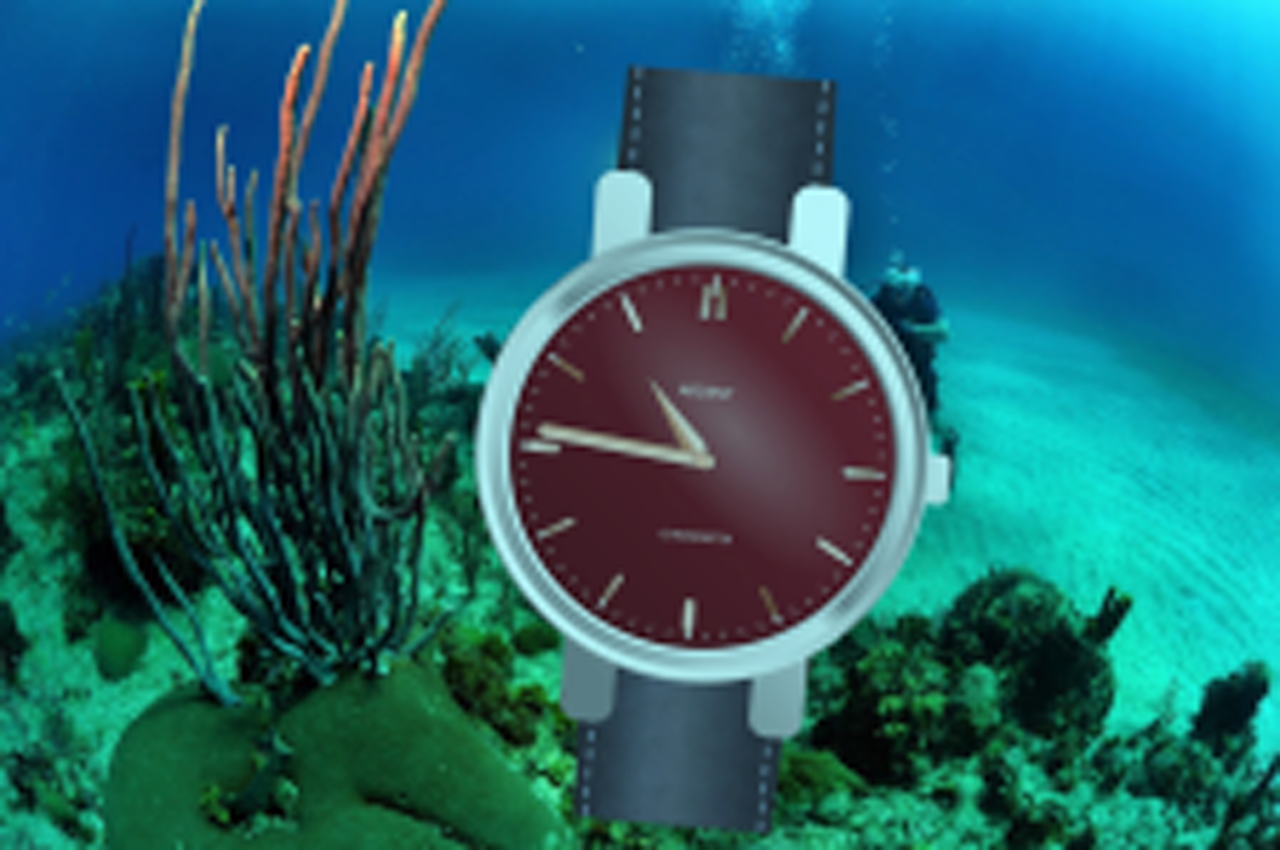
10:46
